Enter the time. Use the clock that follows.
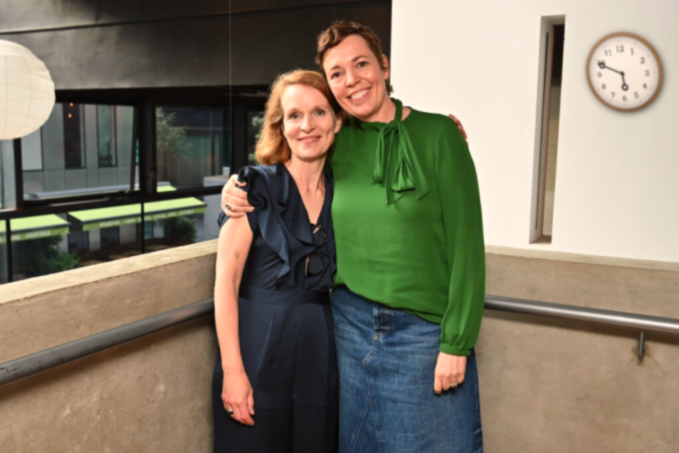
5:49
